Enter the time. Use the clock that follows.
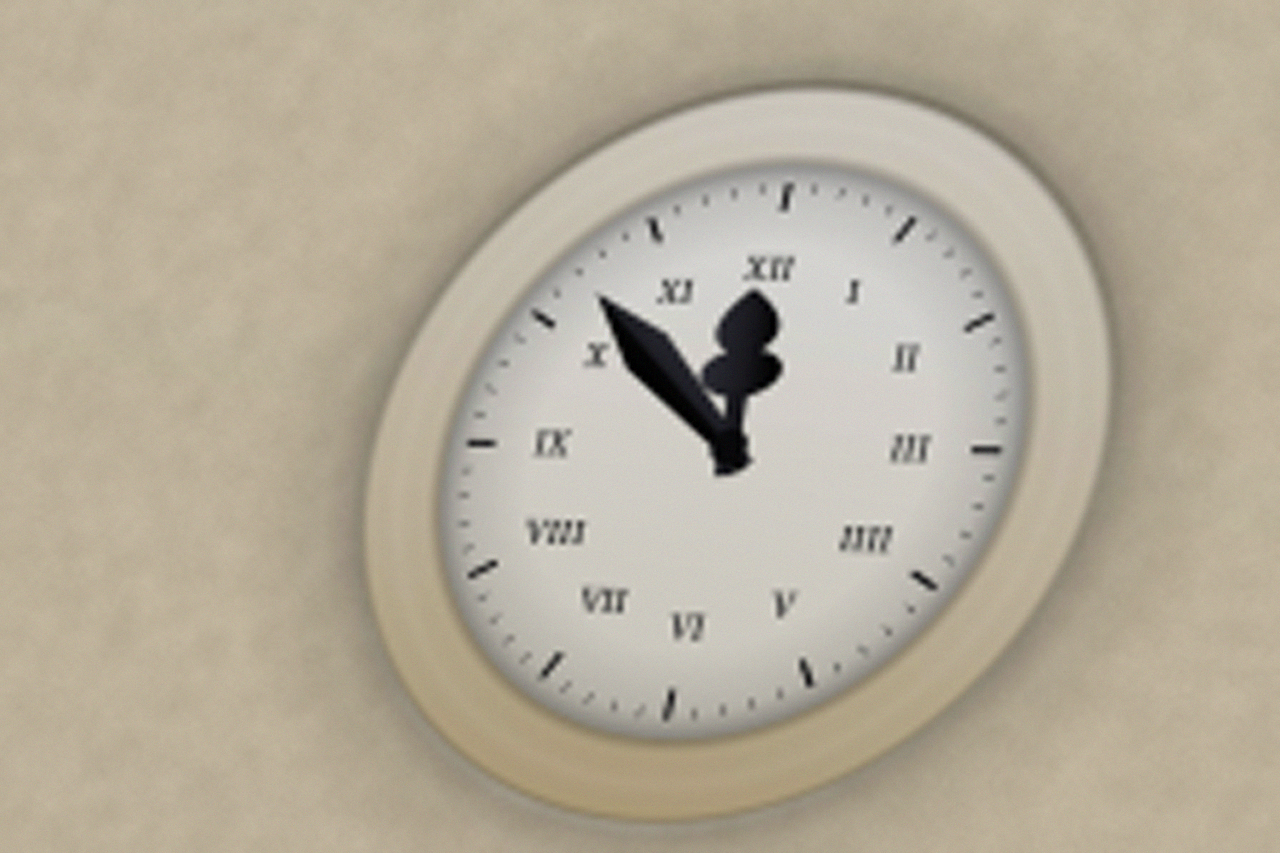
11:52
